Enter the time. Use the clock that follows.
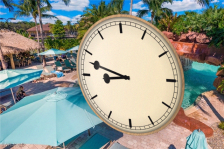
8:48
